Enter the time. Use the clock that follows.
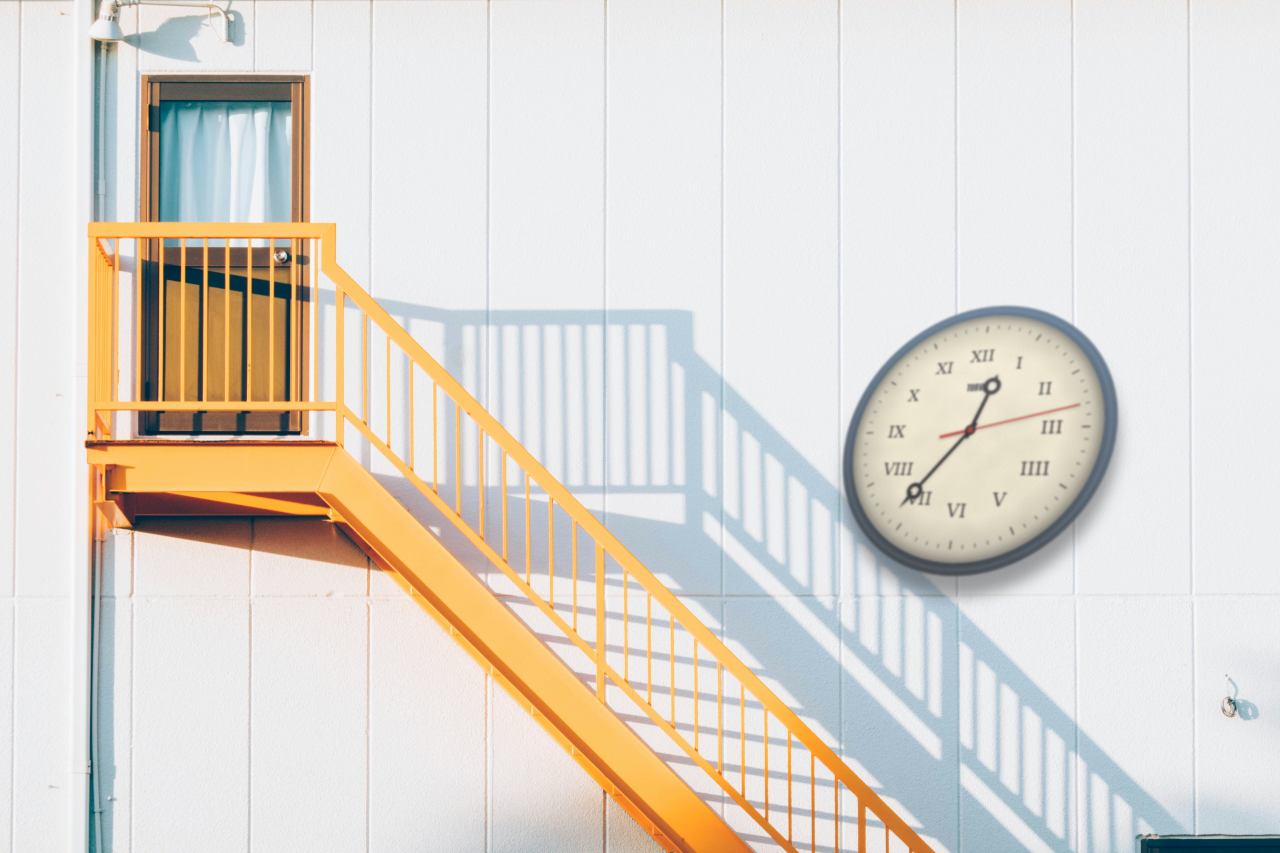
12:36:13
